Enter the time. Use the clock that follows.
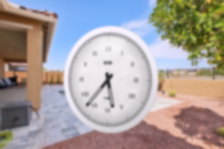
5:37
